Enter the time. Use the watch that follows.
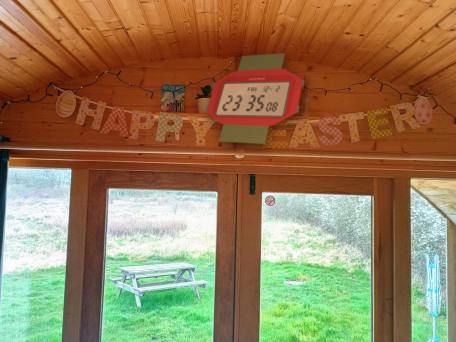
23:35:08
